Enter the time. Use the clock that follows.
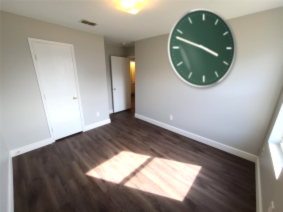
3:48
